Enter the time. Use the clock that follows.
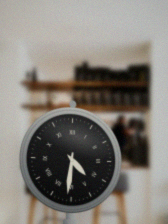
4:31
